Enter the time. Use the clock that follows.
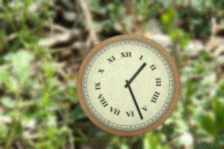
1:27
